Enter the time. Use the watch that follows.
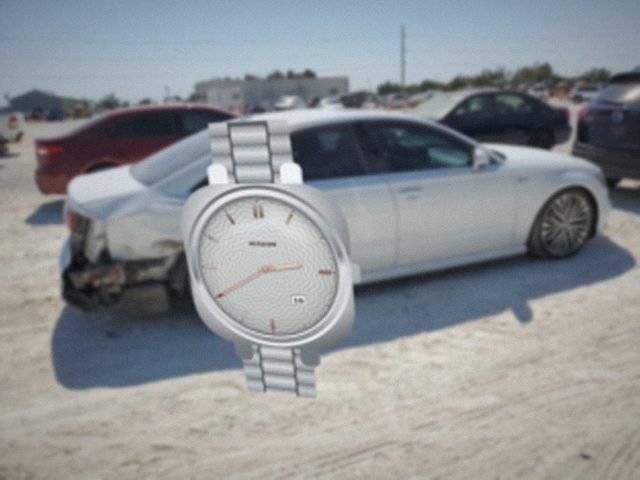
2:40
